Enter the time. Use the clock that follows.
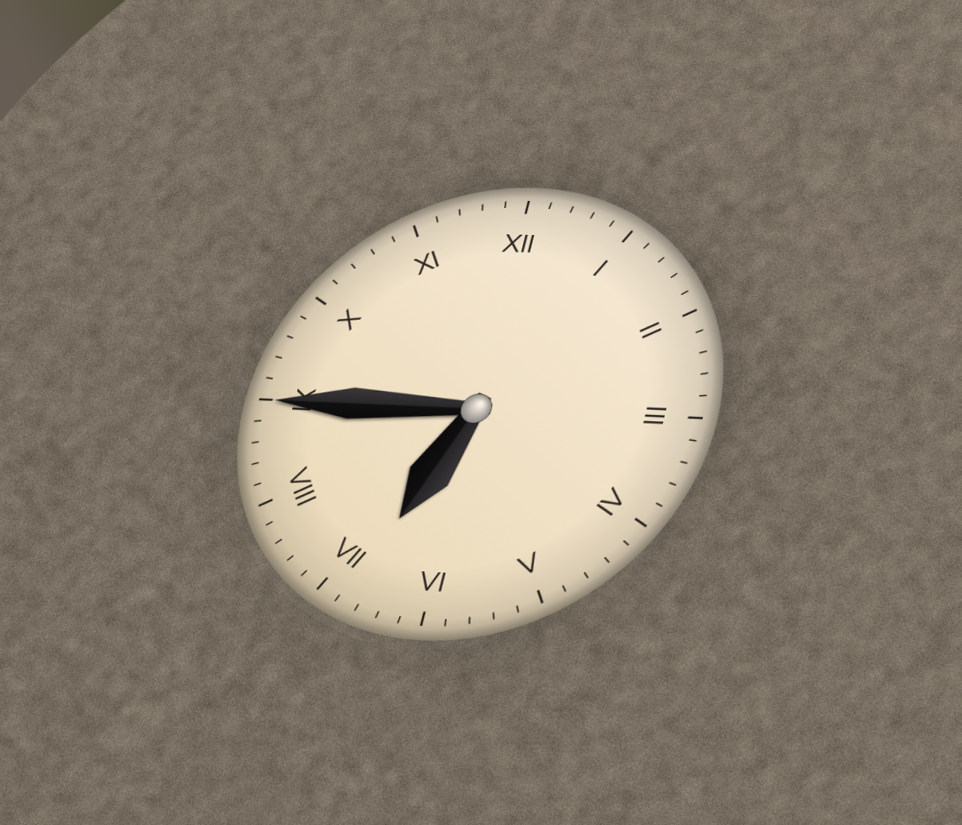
6:45
